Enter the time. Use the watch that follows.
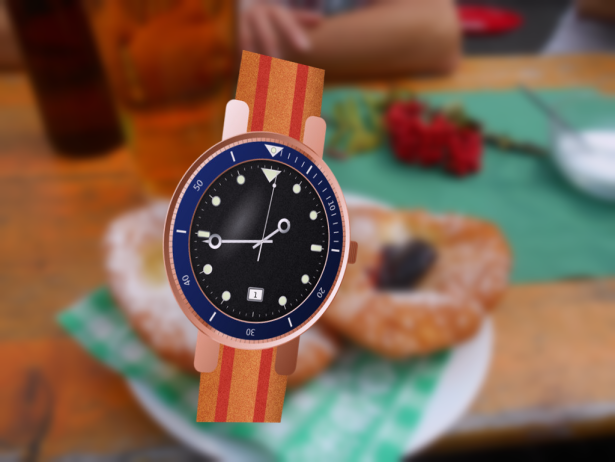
1:44:01
